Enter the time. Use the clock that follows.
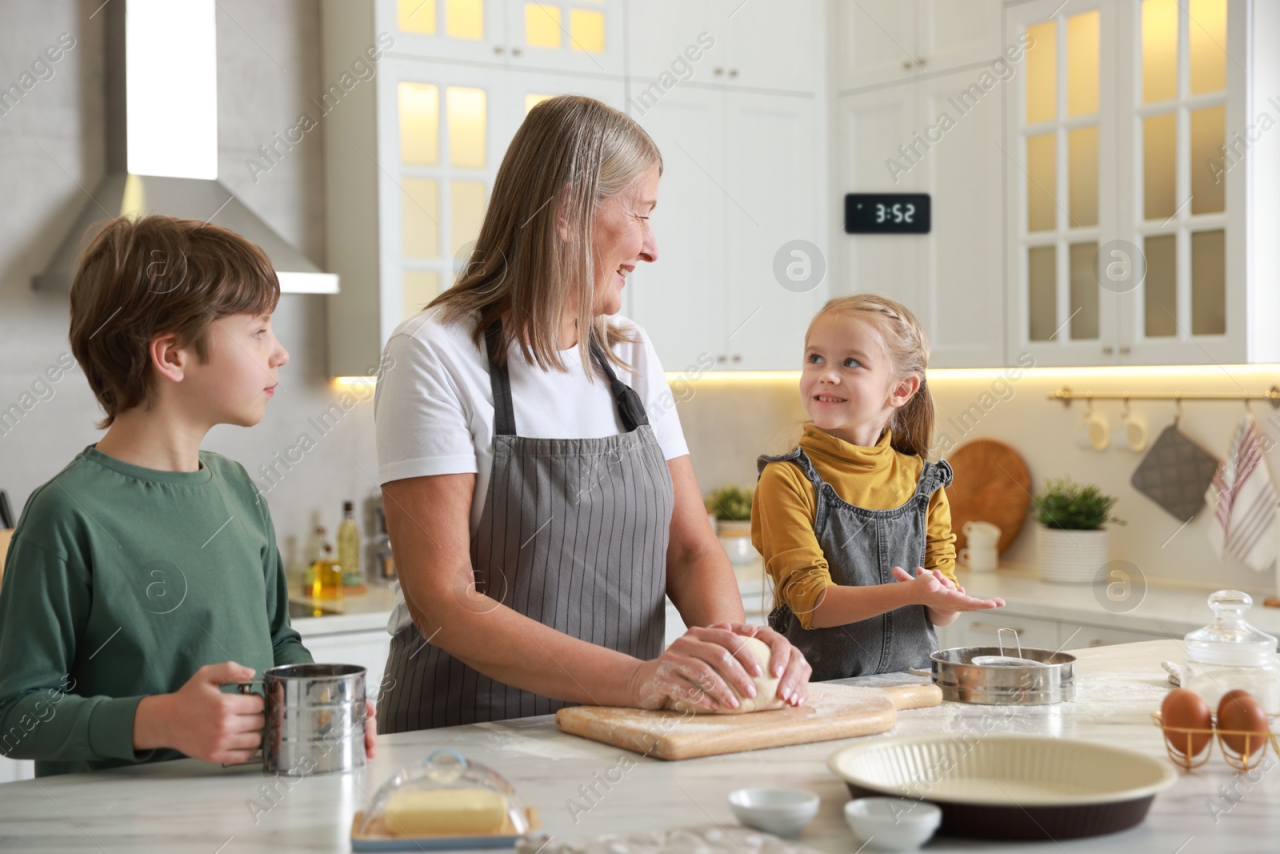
3:52
